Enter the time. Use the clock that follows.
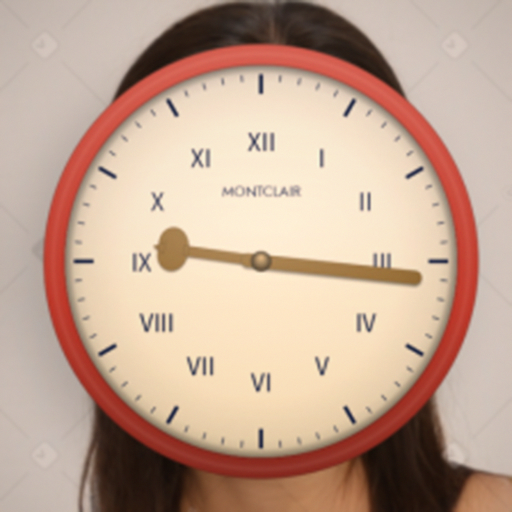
9:16
